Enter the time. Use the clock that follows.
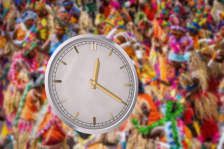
12:20
